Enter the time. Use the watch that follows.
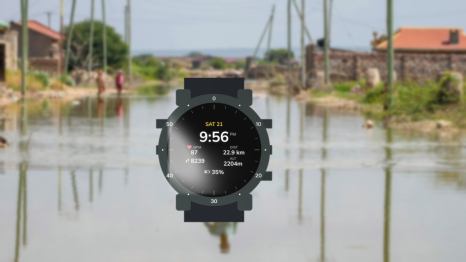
9:56
